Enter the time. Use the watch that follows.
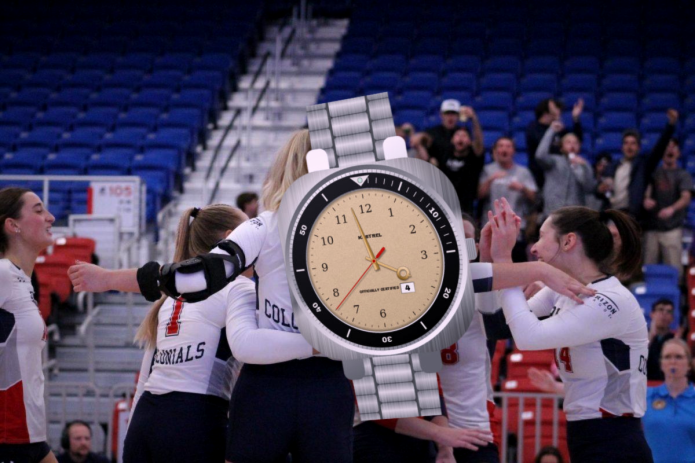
3:57:38
